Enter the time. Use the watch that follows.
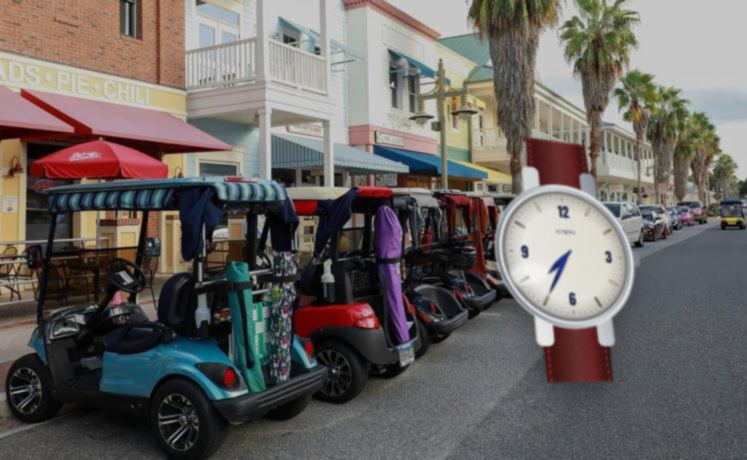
7:35
